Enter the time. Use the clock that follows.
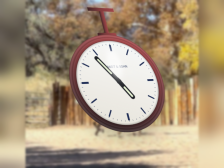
4:54
